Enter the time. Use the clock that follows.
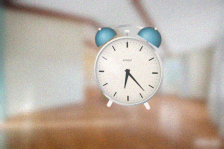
6:23
